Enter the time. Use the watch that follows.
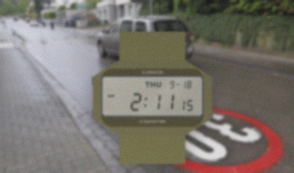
2:11:15
